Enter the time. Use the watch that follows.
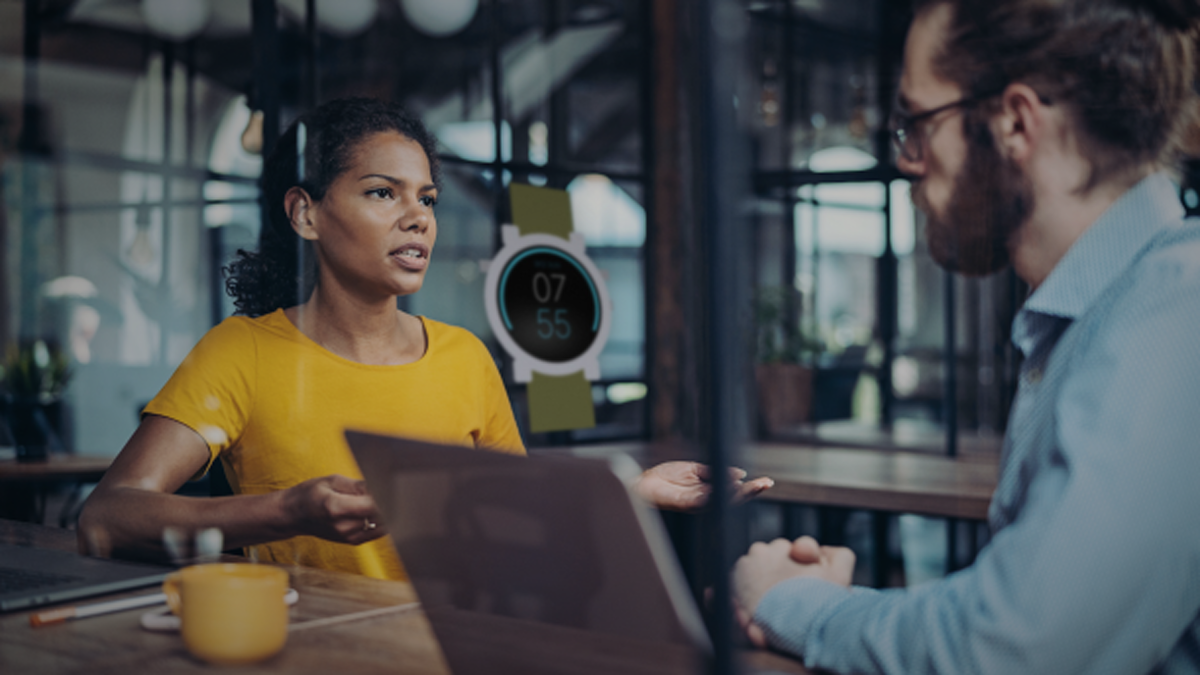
7:55
